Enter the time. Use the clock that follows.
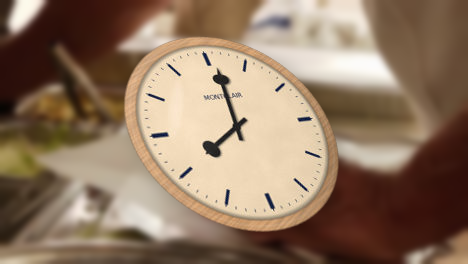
8:01
